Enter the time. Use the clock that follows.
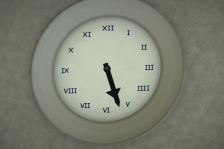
5:27
